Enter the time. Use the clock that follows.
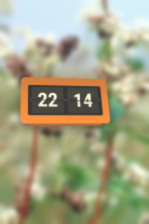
22:14
